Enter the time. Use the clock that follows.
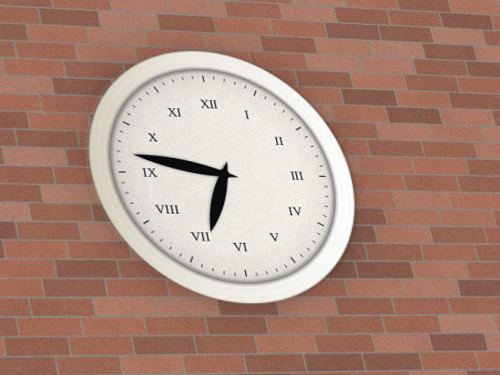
6:47
